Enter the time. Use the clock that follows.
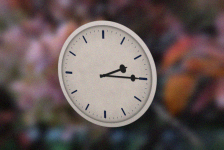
2:15
